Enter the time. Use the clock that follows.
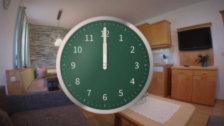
12:00
